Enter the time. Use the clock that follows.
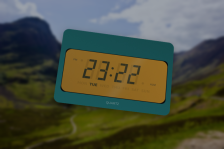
23:22
